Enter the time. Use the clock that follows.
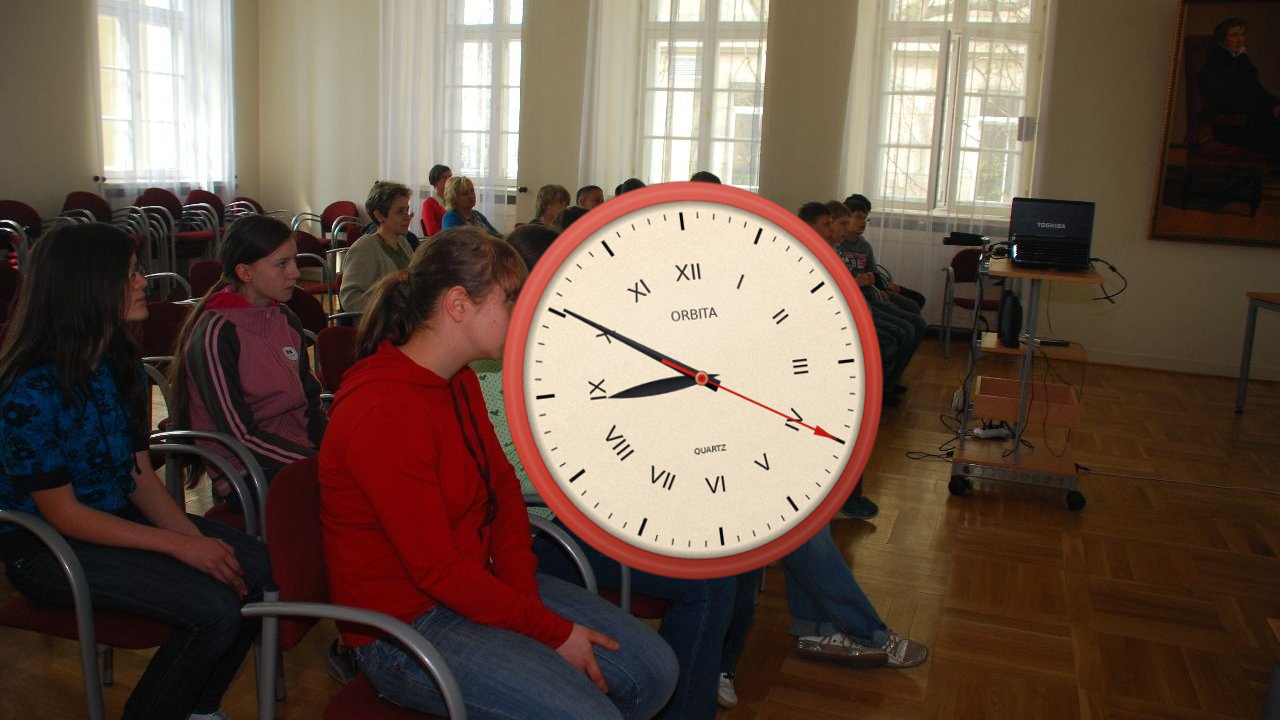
8:50:20
